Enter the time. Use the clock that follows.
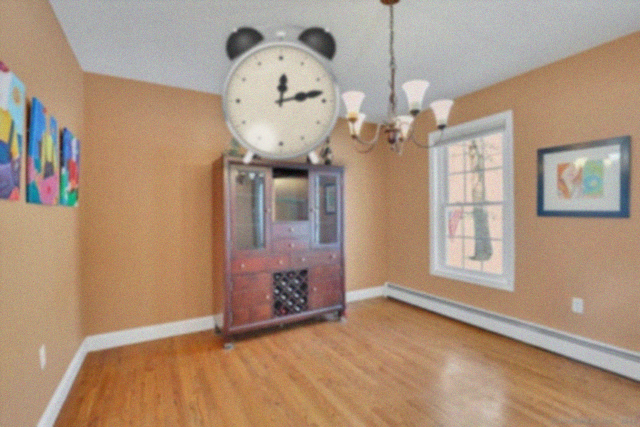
12:13
